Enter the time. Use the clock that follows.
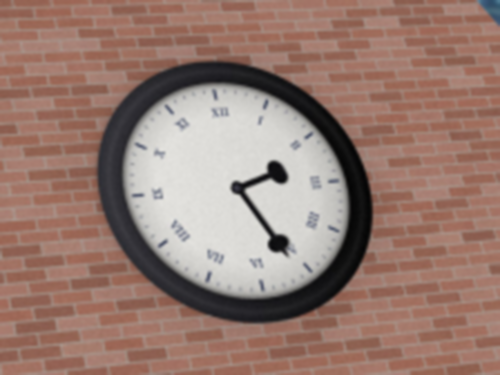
2:26
